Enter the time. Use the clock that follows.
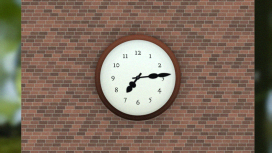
7:14
